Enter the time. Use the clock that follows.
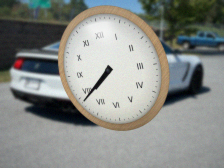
7:39
